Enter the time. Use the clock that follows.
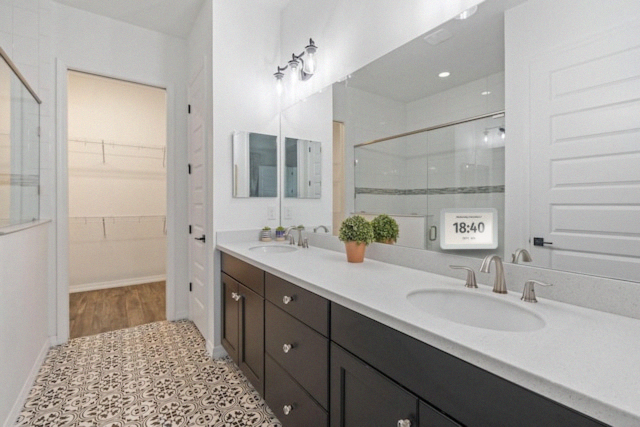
18:40
